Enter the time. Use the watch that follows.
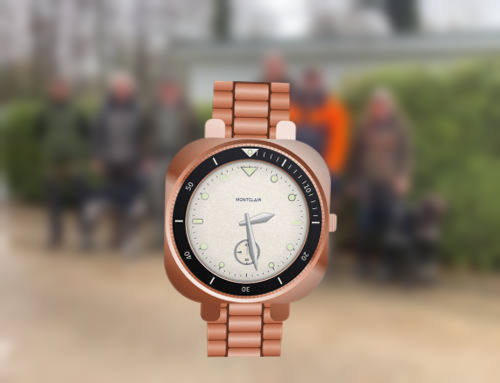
2:28
